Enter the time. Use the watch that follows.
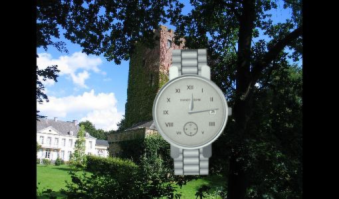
12:14
